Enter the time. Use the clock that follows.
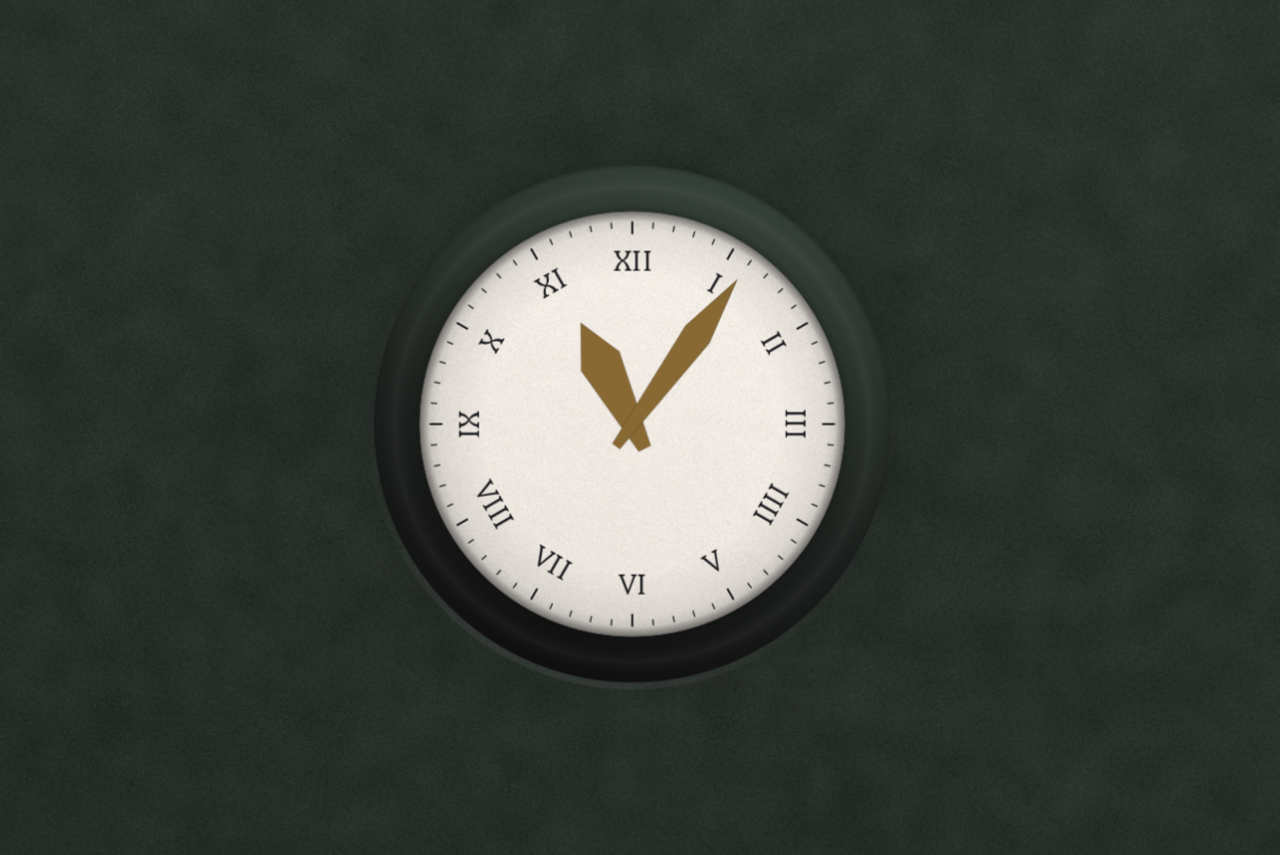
11:06
